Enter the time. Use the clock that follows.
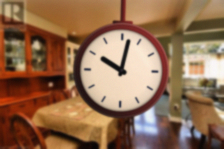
10:02
